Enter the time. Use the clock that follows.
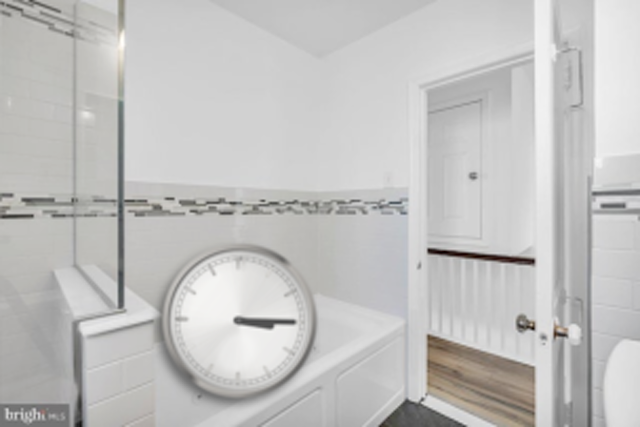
3:15
